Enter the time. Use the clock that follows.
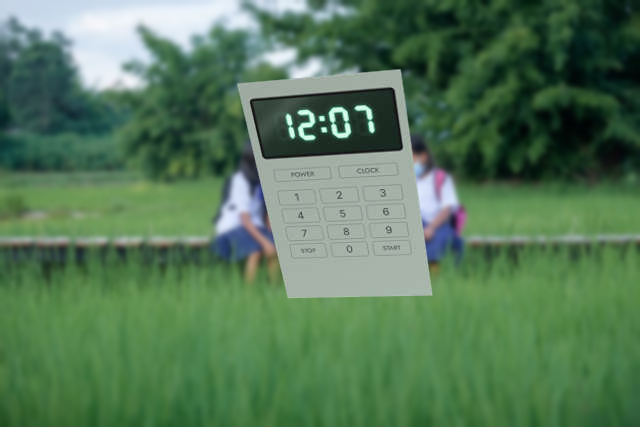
12:07
